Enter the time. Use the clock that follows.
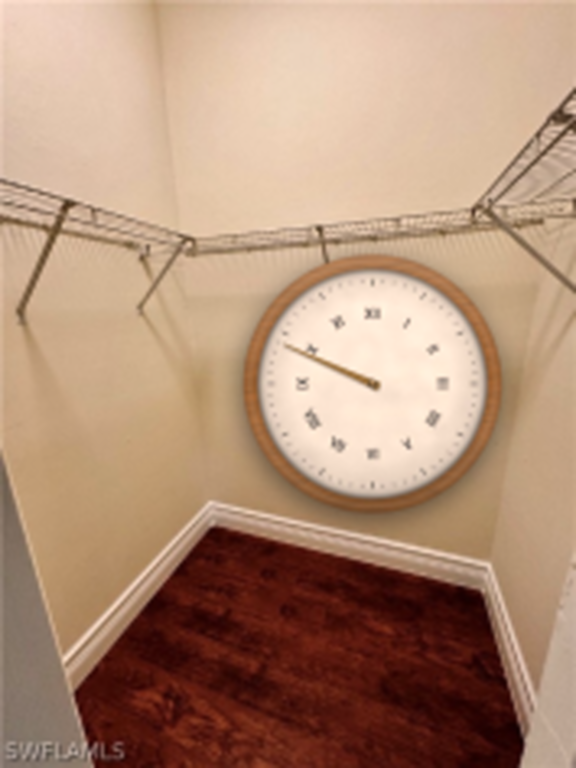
9:49
